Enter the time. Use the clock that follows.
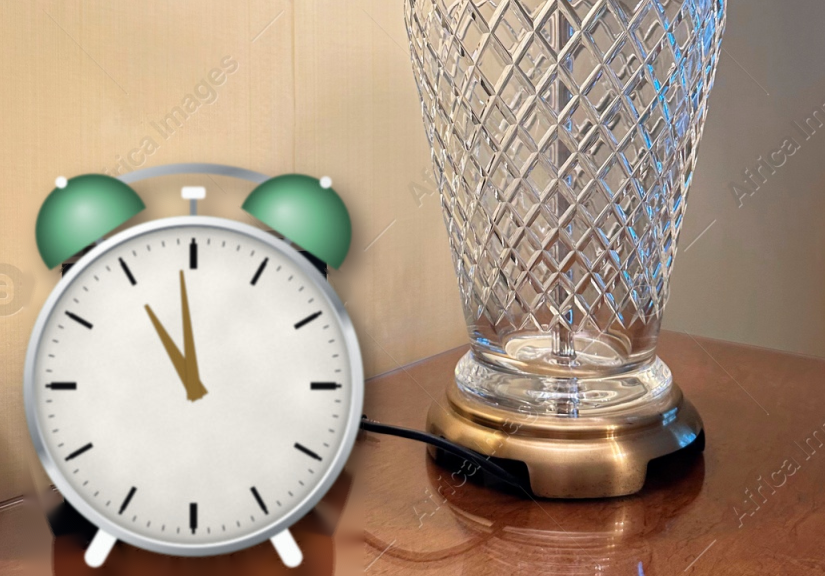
10:59
